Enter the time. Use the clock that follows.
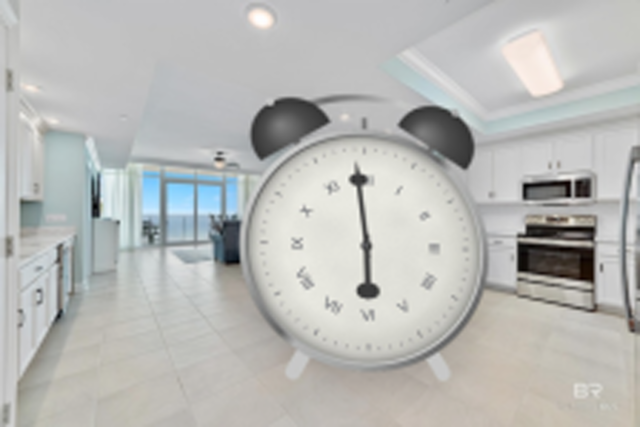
5:59
